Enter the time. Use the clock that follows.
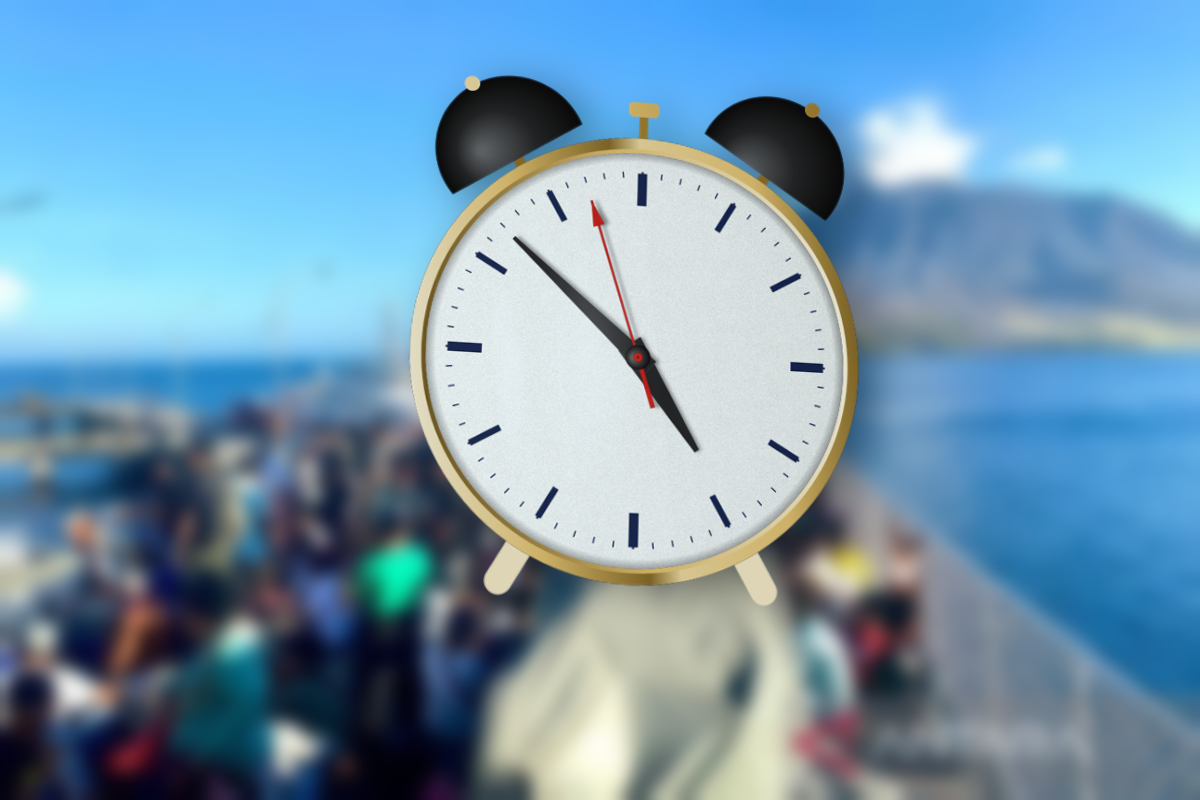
4:51:57
